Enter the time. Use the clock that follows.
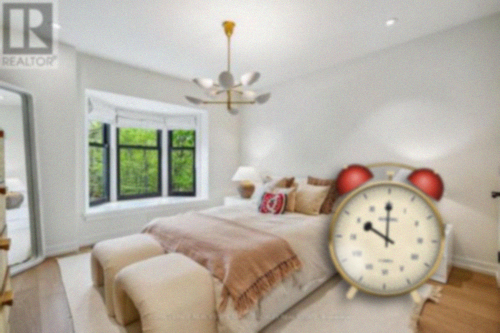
10:00
